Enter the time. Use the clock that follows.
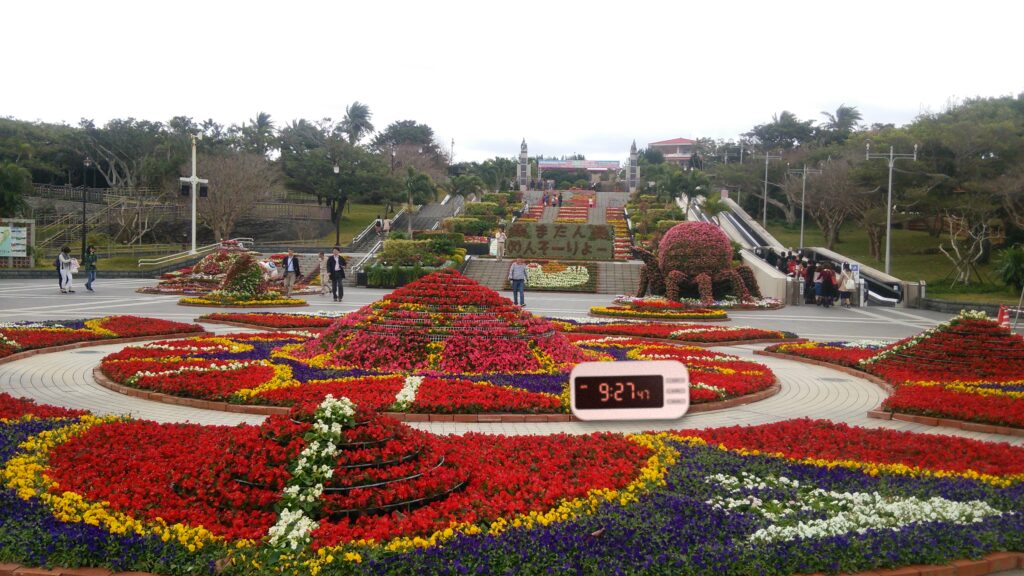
9:27:47
